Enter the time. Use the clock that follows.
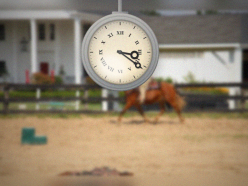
3:21
